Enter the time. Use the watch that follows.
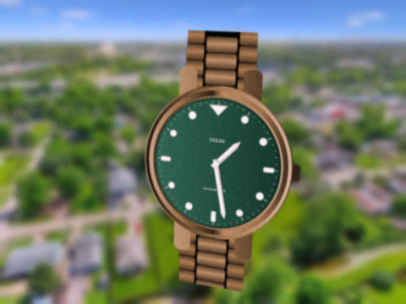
1:28
